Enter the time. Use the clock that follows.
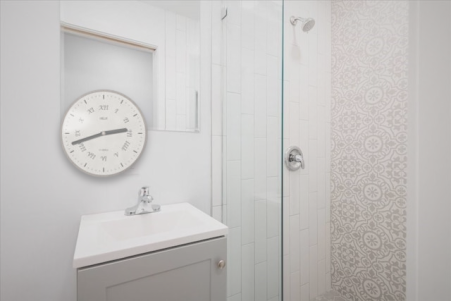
2:42
